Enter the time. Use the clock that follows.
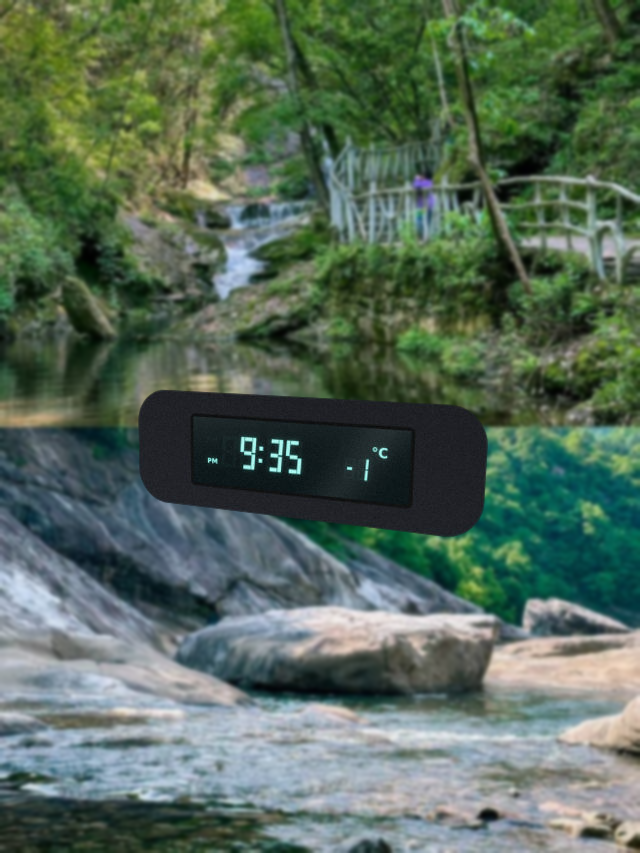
9:35
